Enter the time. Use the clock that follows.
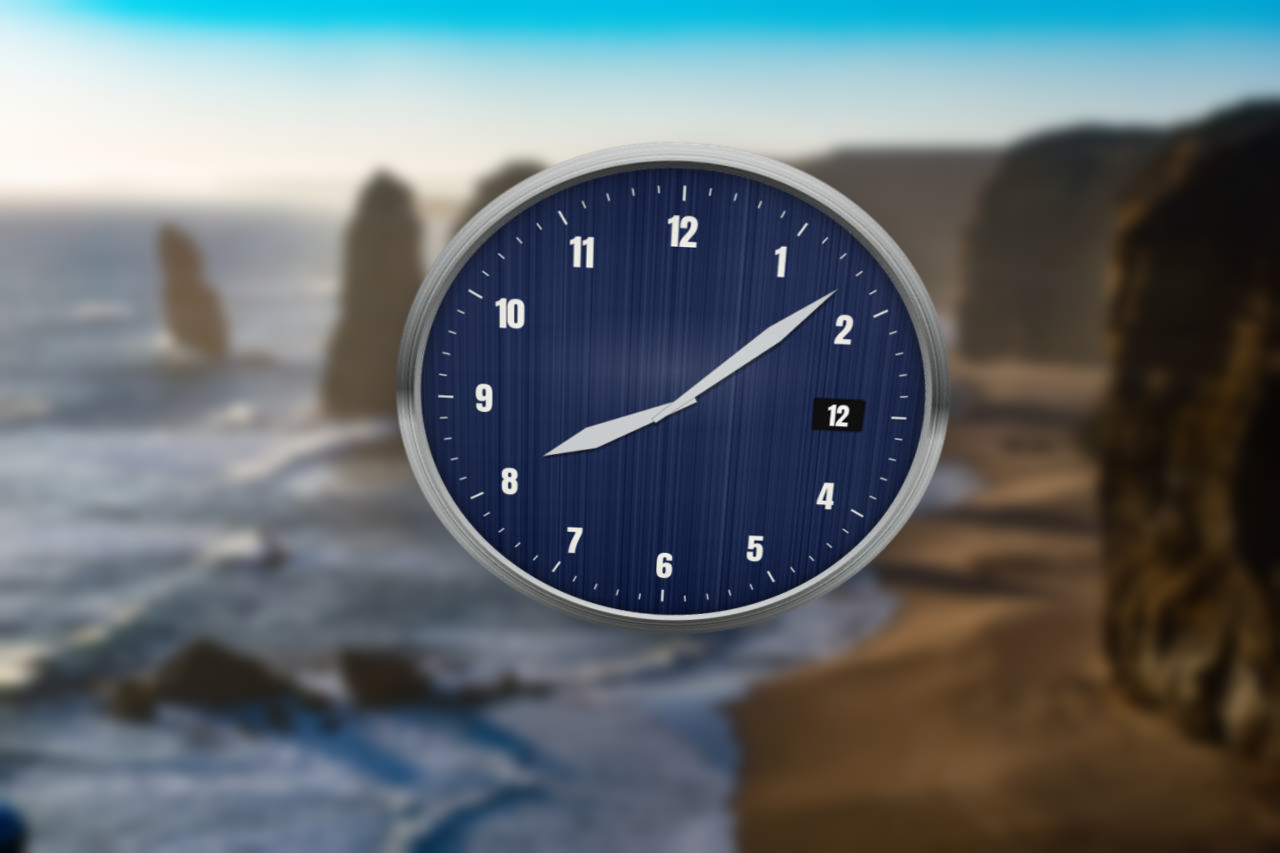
8:08
